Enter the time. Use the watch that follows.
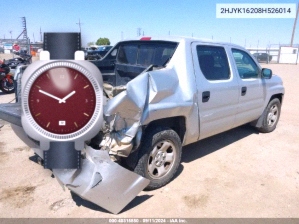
1:49
